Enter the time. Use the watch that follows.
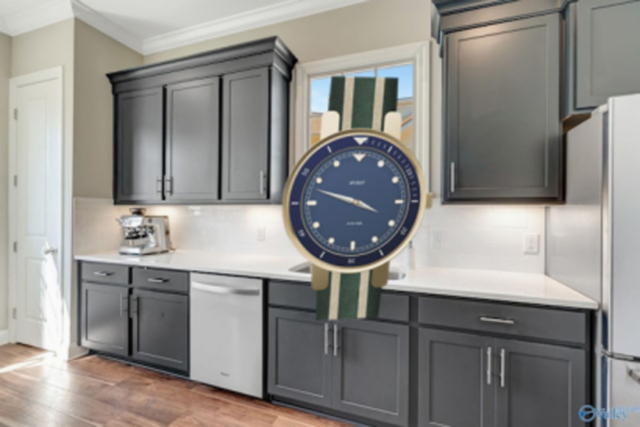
3:48
